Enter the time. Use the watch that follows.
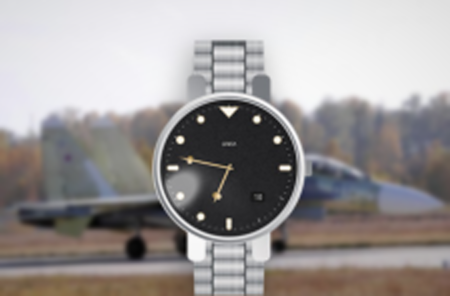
6:47
